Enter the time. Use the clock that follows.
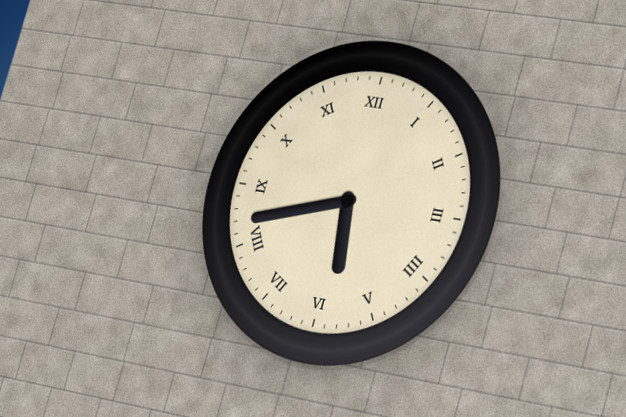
5:42
